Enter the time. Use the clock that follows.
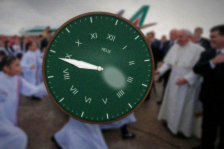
8:44
